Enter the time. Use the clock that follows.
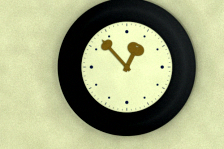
12:53
